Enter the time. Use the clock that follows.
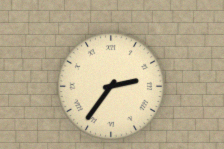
2:36
